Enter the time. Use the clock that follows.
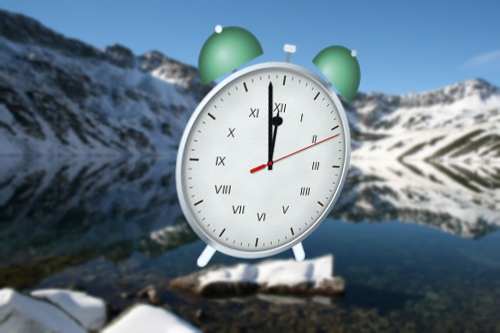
11:58:11
